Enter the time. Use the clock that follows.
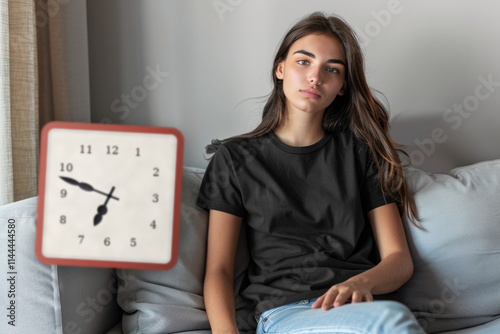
6:48
